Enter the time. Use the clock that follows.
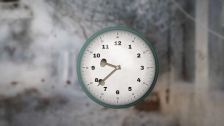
9:38
